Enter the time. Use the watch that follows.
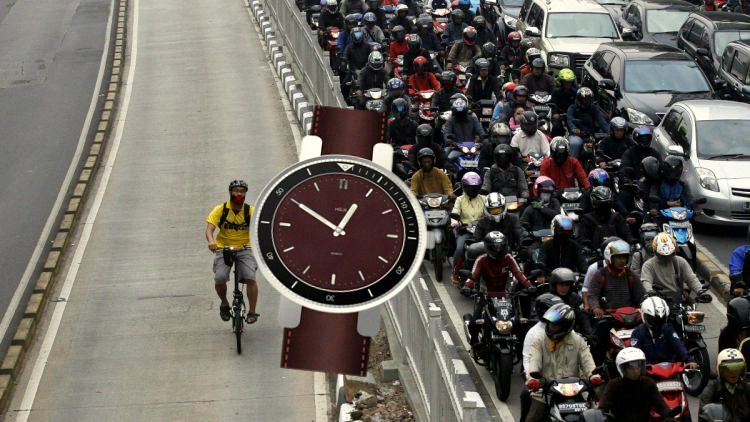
12:50
